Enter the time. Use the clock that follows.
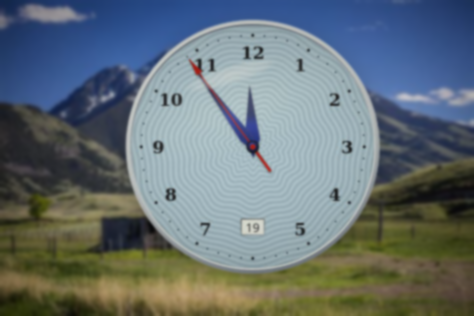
11:53:54
